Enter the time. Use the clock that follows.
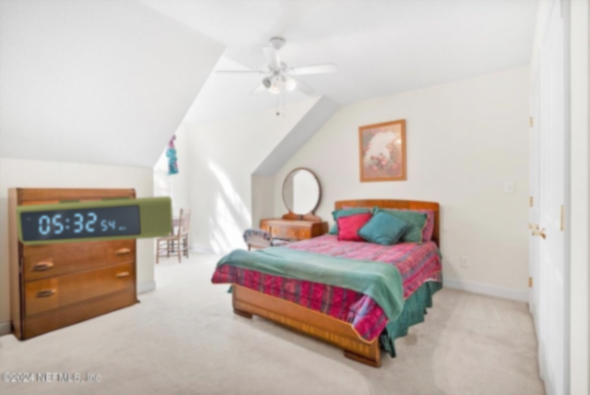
5:32
